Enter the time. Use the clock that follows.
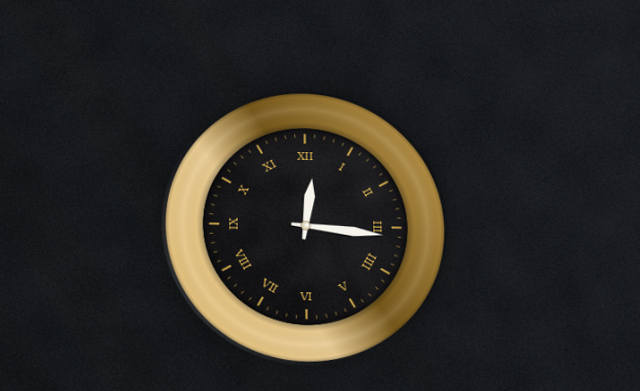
12:16
